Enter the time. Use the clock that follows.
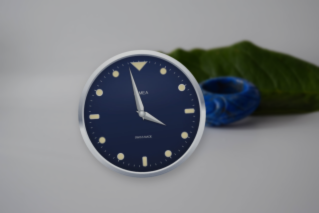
3:58
